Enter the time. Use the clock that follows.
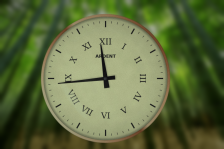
11:44
